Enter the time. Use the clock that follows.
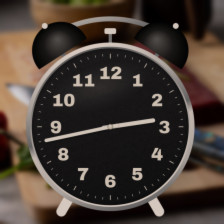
2:43
